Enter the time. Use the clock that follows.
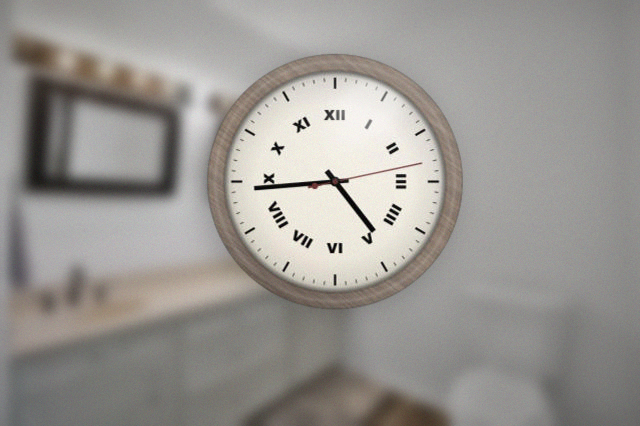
4:44:13
